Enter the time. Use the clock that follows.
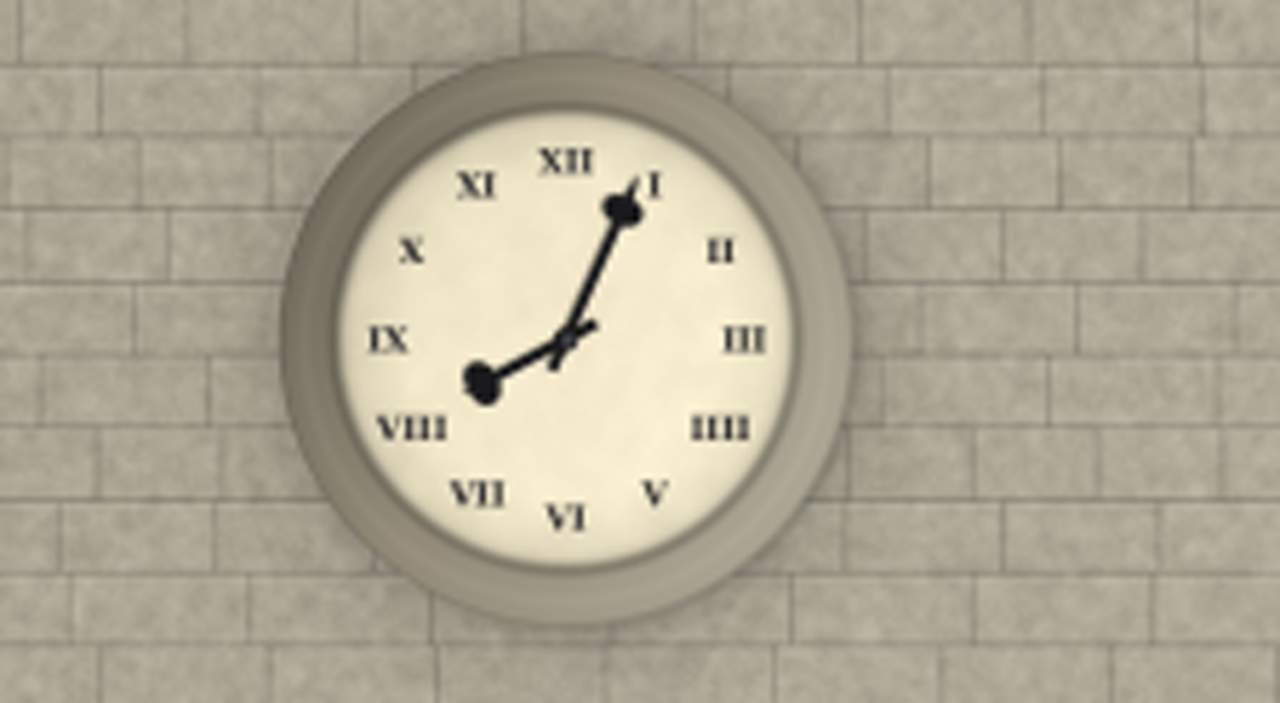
8:04
